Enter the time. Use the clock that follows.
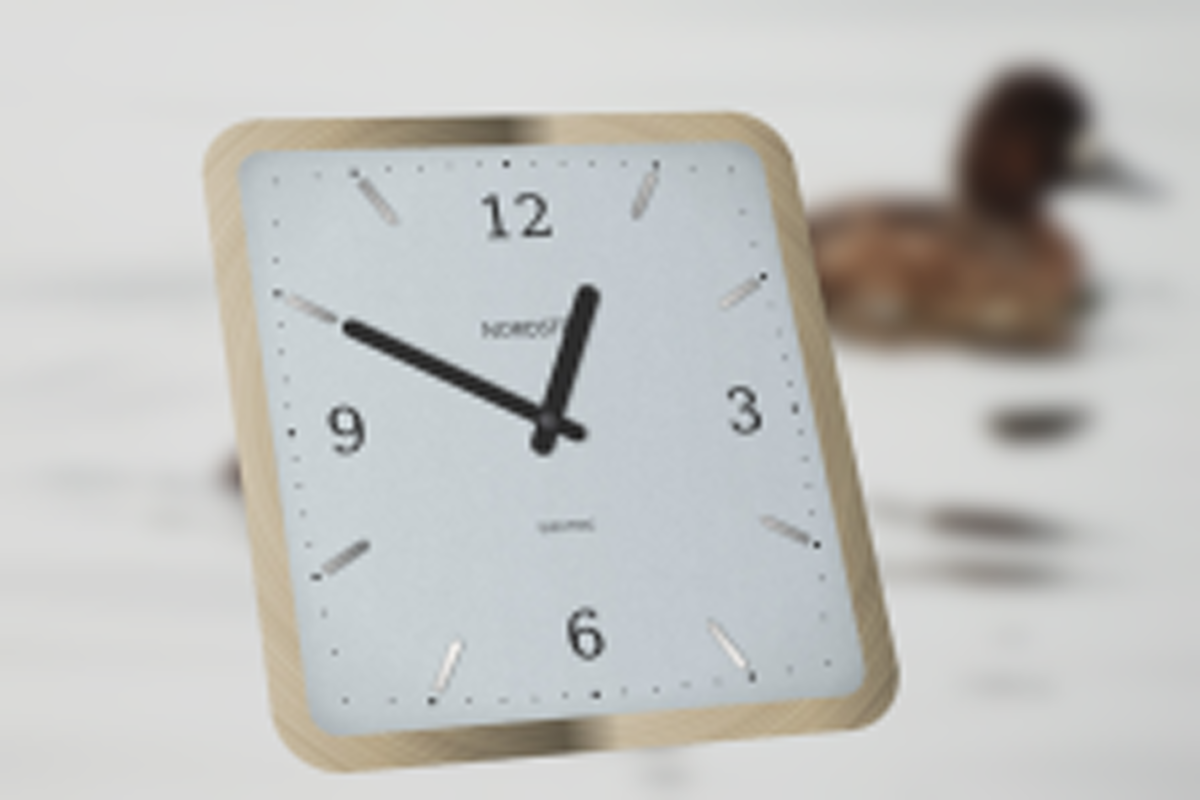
12:50
